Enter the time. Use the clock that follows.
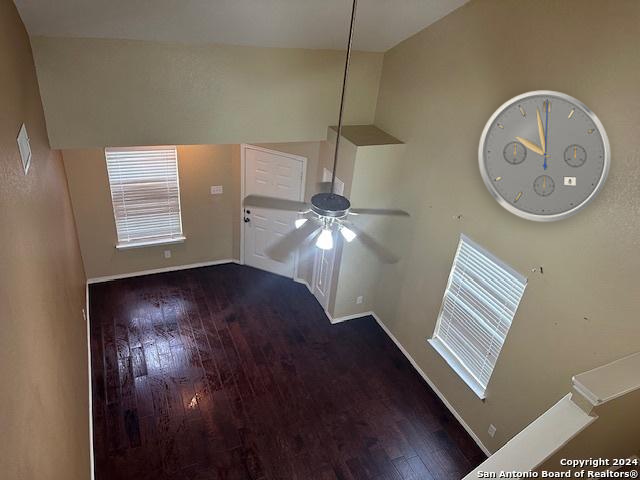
9:58
